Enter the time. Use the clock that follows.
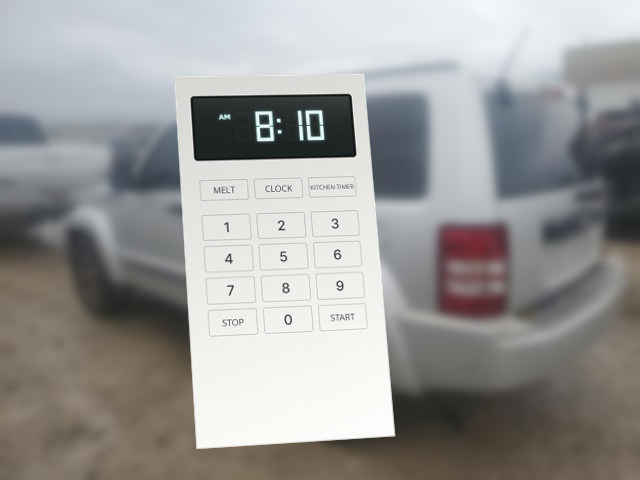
8:10
